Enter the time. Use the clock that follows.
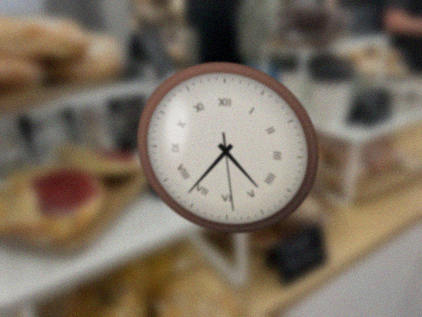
4:36:29
